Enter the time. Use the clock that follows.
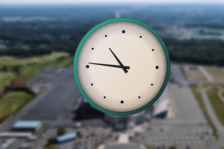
10:46
